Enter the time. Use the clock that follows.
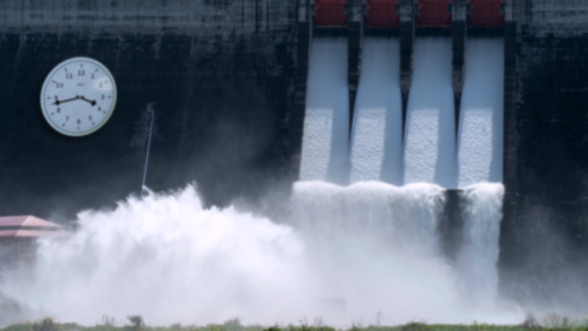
3:43
